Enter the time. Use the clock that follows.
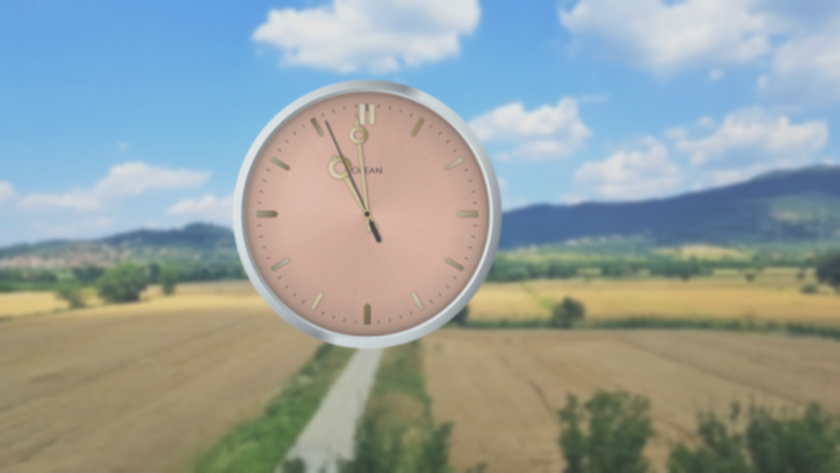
10:58:56
